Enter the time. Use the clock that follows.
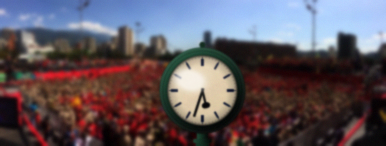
5:33
